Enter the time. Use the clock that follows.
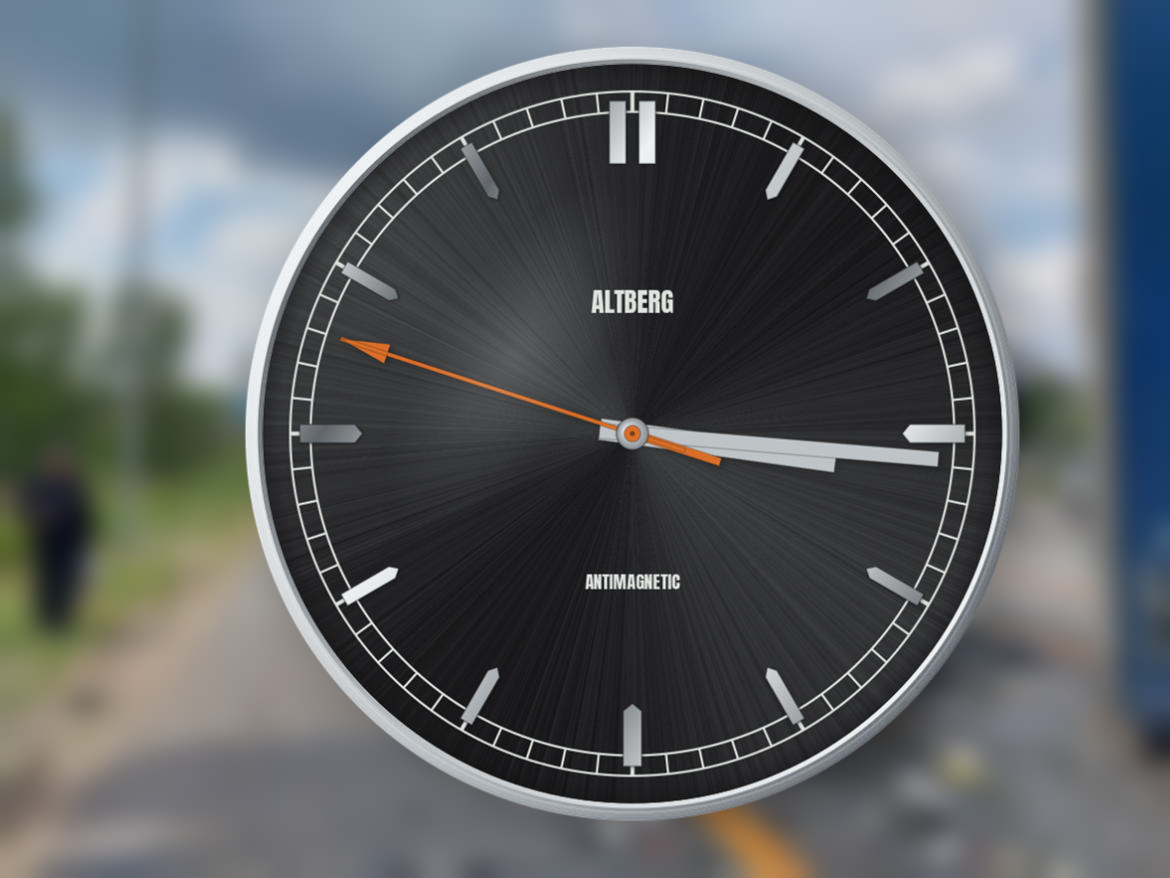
3:15:48
